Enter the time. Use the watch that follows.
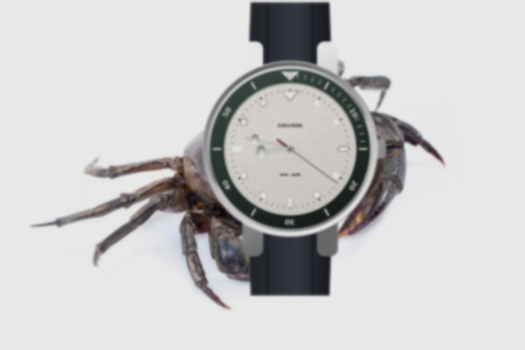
8:47:21
